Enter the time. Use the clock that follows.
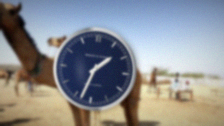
1:33
